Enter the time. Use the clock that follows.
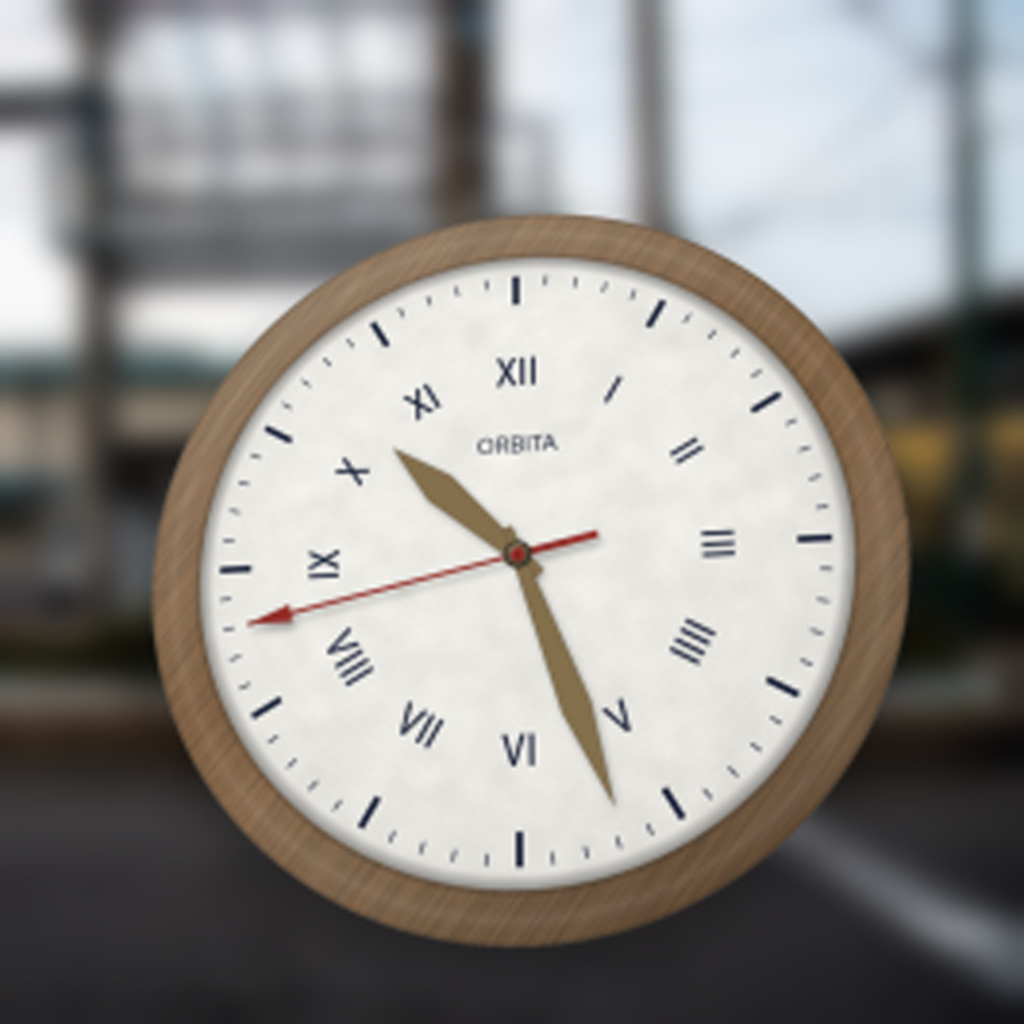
10:26:43
